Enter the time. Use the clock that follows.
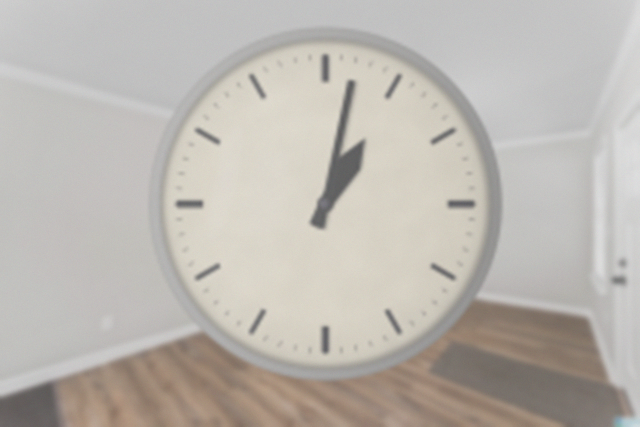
1:02
